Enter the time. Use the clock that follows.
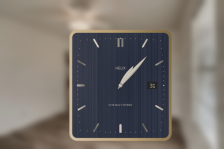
1:07
